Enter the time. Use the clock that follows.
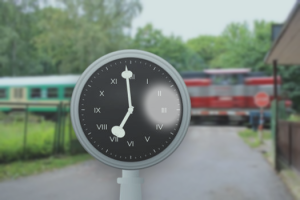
6:59
